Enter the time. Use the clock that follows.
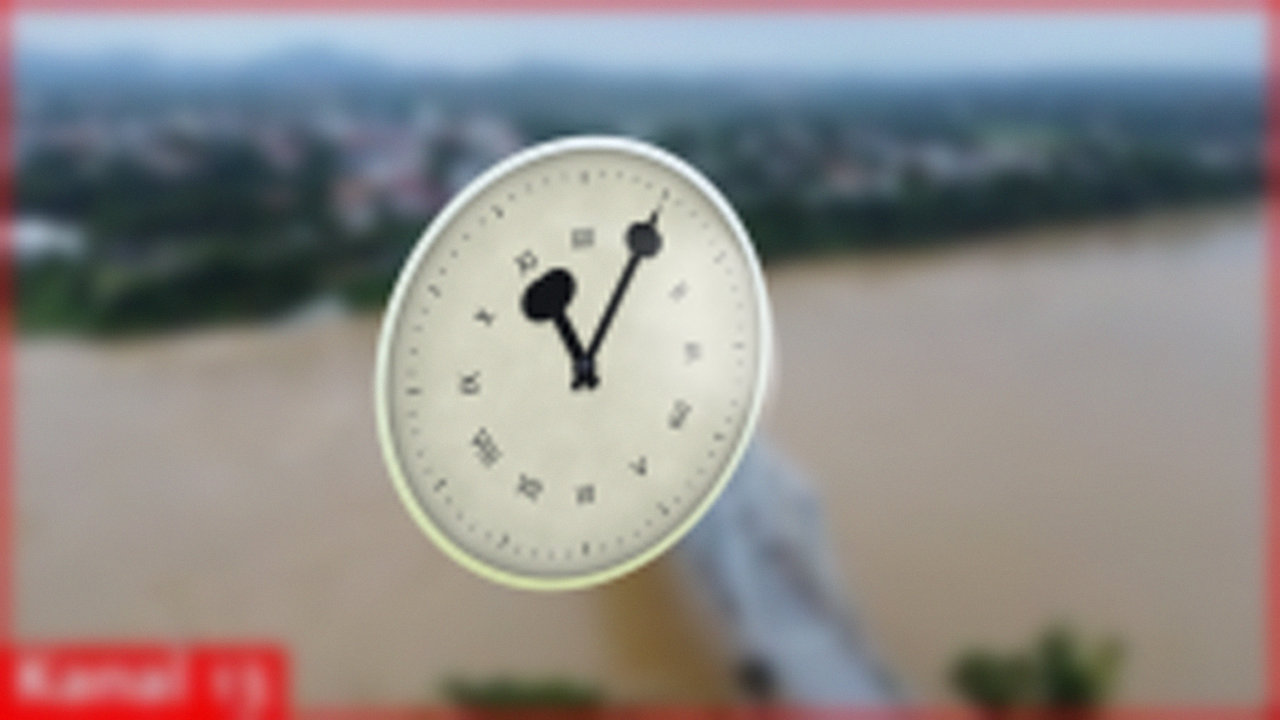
11:05
